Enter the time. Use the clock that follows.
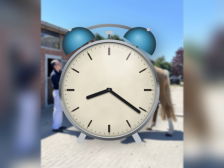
8:21
